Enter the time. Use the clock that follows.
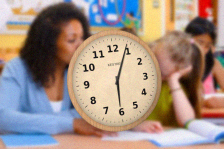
6:04
